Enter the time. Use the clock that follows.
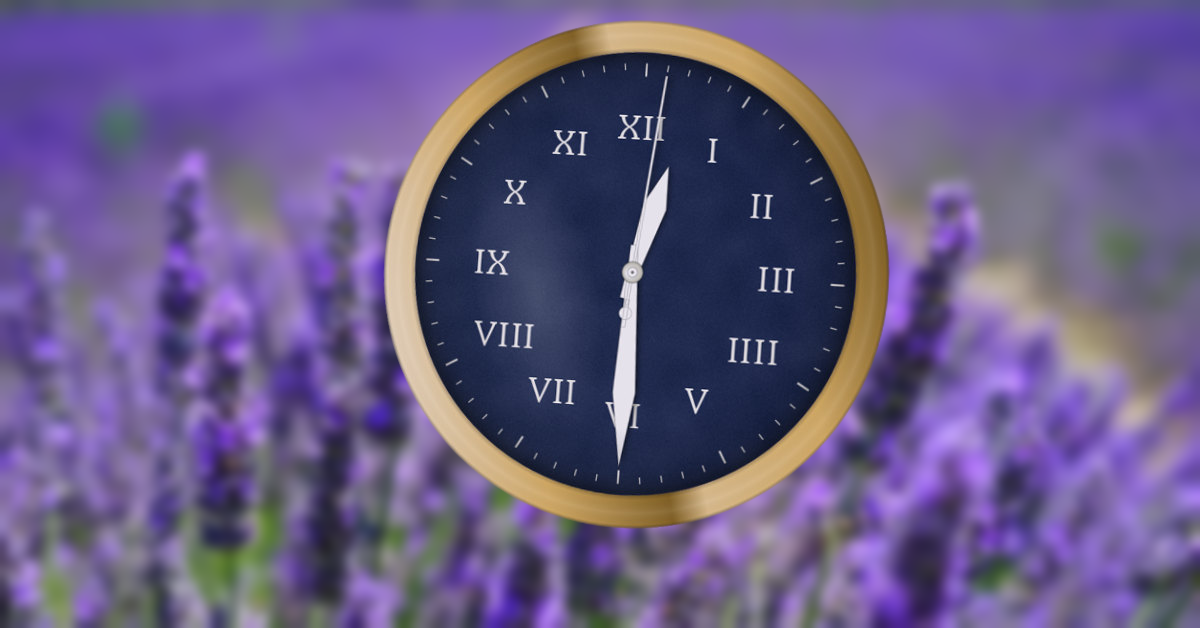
12:30:01
